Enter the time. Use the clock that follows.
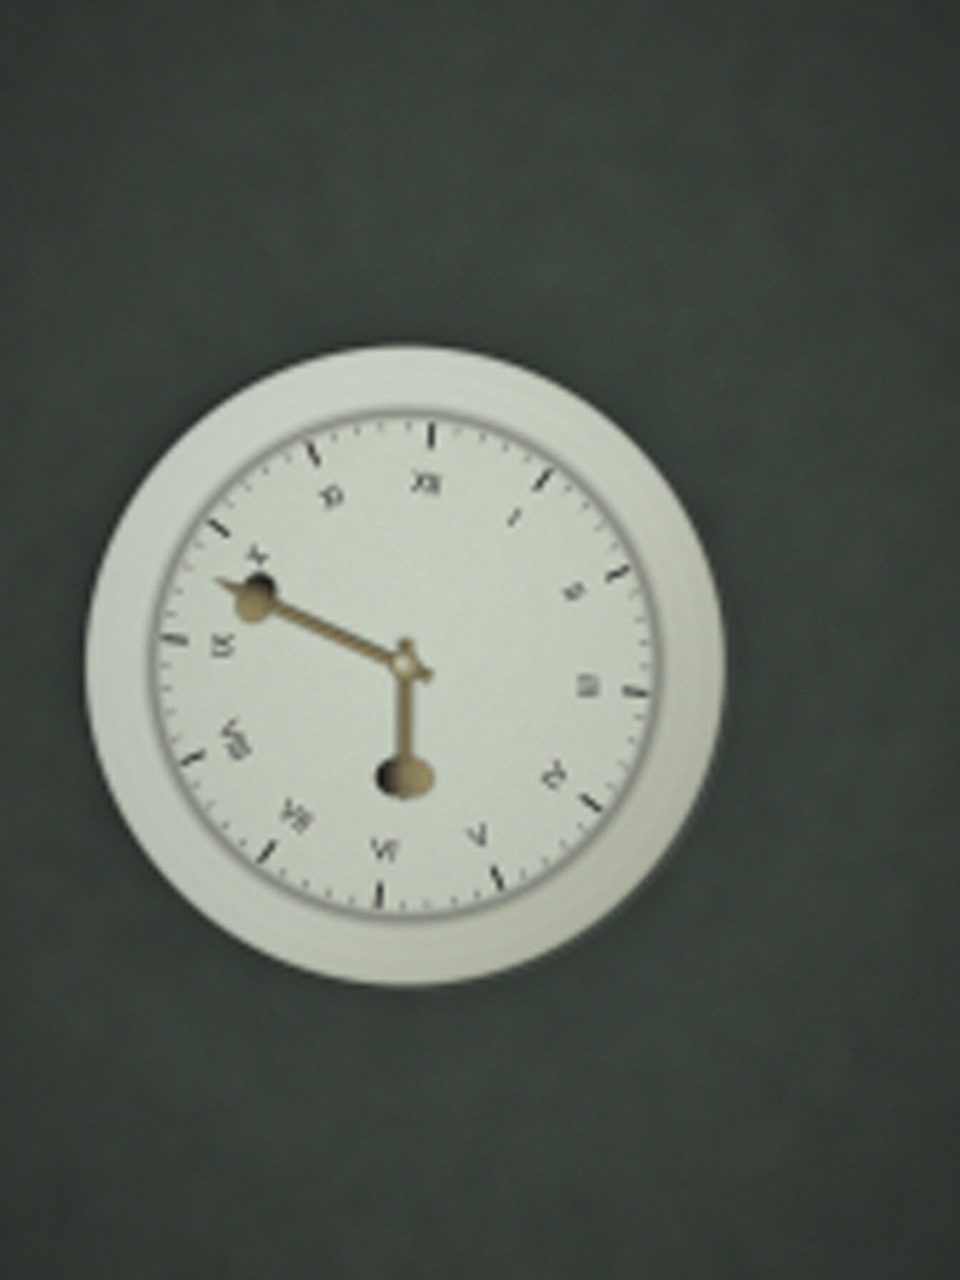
5:48
